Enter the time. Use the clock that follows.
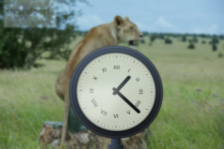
1:22
